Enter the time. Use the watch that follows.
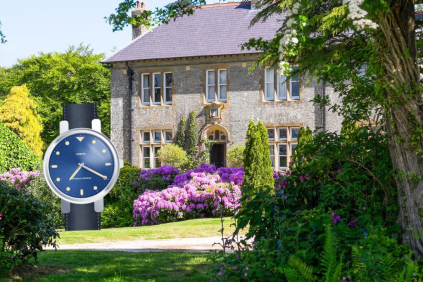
7:20
